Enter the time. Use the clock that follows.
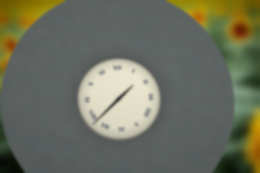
1:38
